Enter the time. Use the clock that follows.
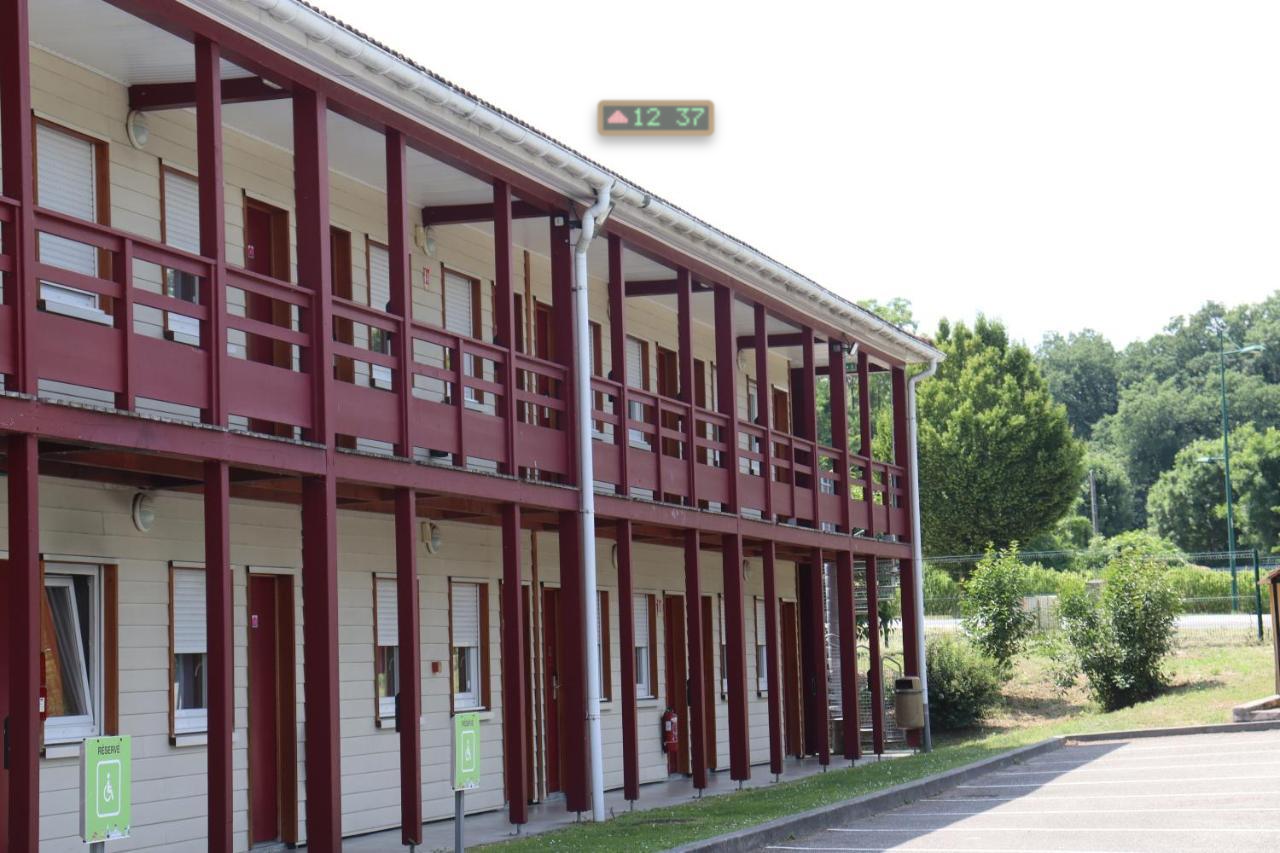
12:37
